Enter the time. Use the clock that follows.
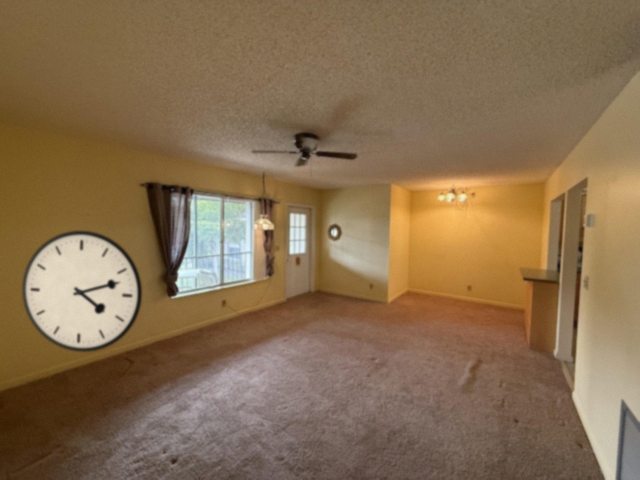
4:12
